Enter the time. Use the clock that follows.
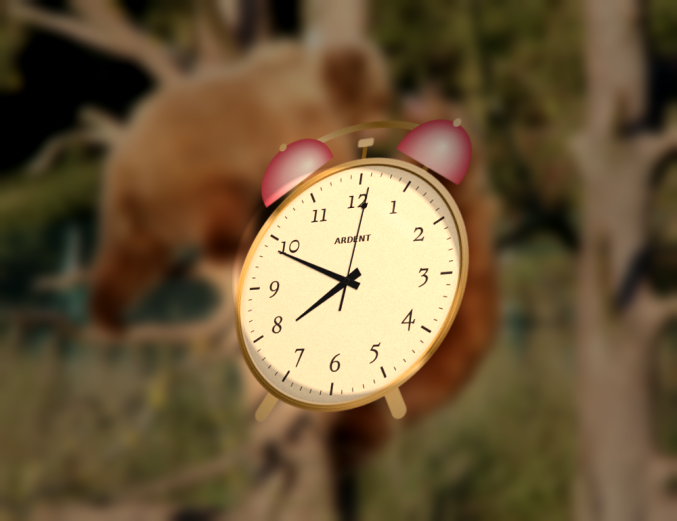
7:49:01
